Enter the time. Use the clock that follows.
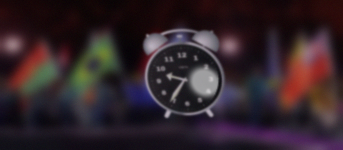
9:36
